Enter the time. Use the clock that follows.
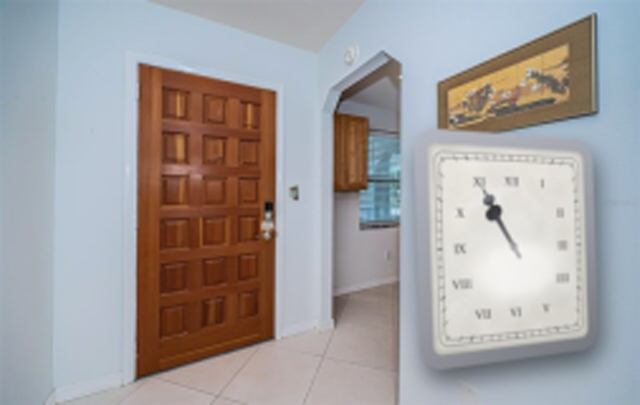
10:55
